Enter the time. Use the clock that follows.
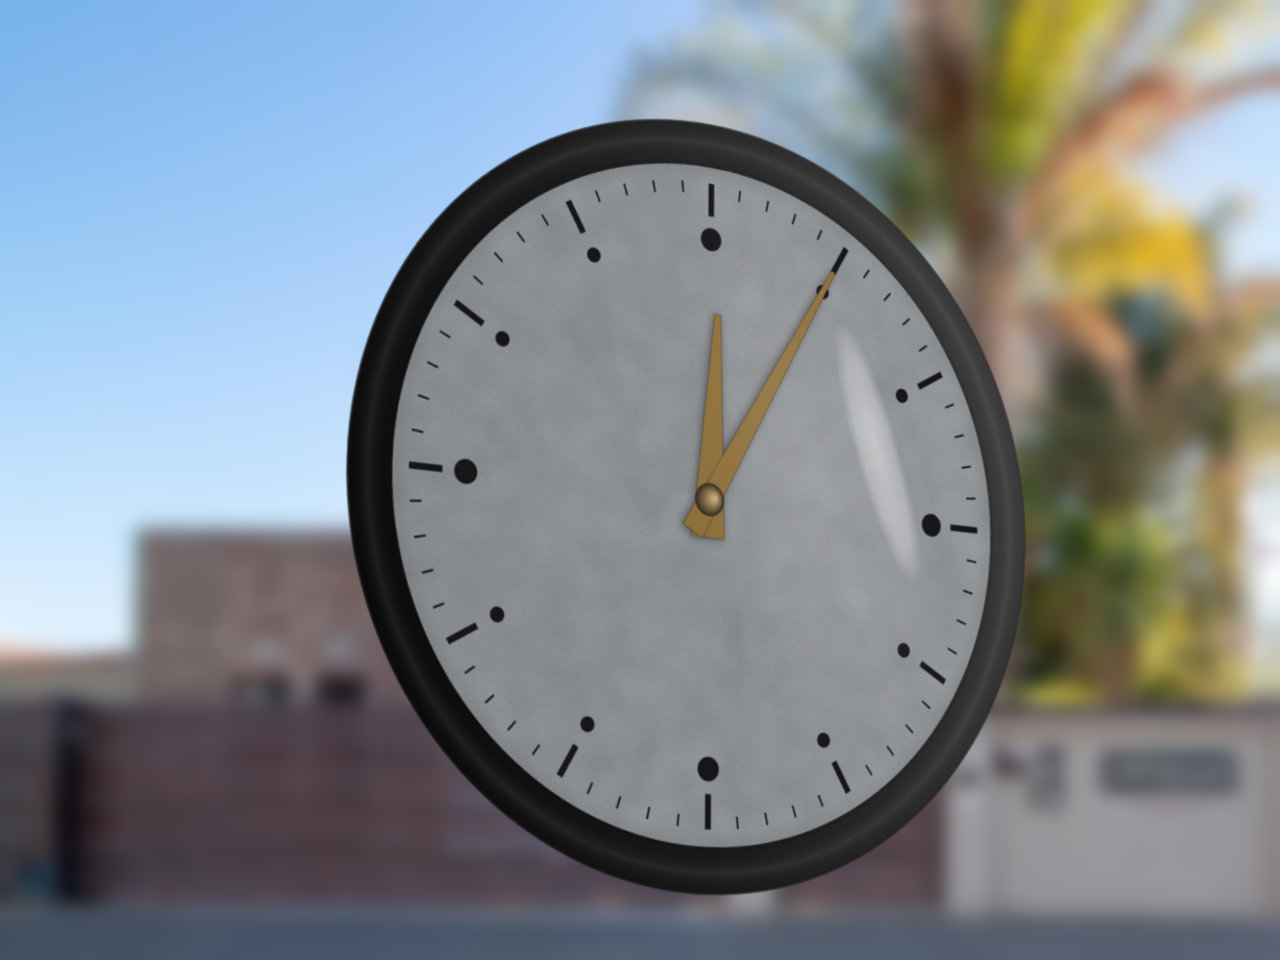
12:05
